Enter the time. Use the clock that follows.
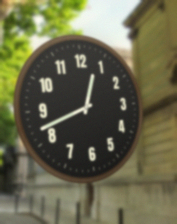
12:42
